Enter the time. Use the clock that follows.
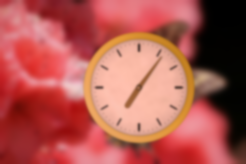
7:06
